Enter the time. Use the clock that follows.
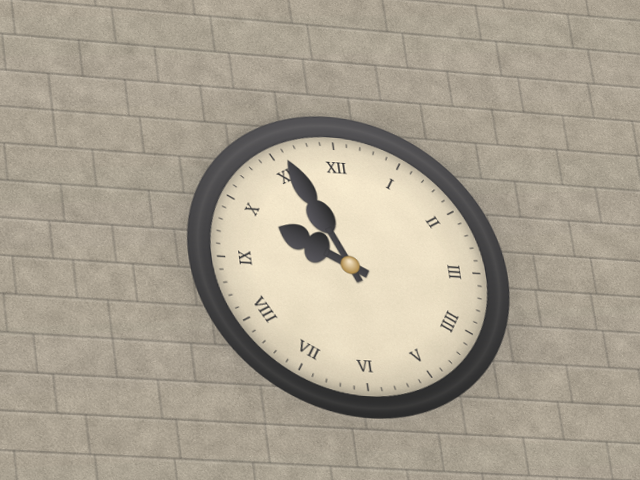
9:56
